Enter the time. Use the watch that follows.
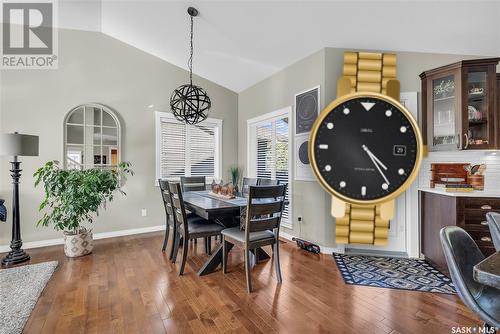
4:24
